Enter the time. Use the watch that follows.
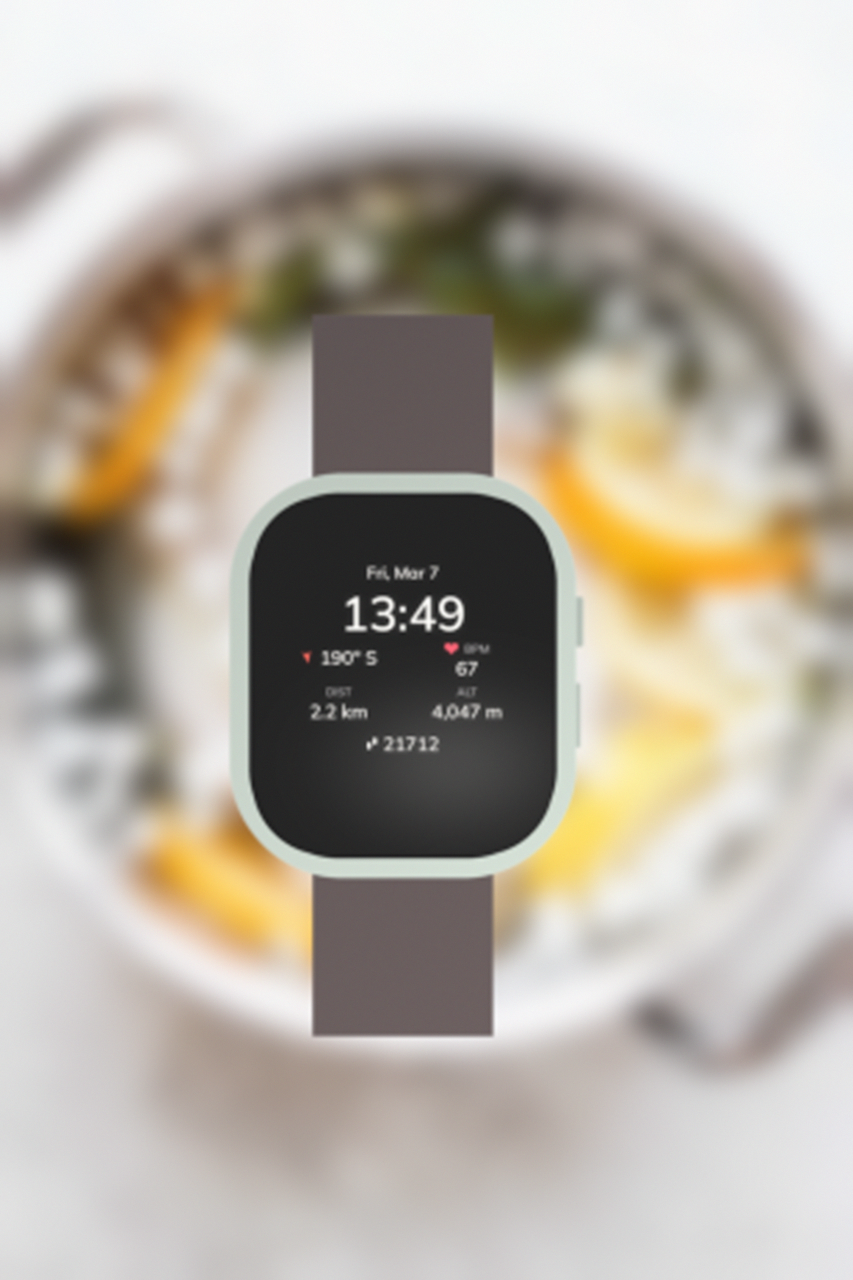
13:49
